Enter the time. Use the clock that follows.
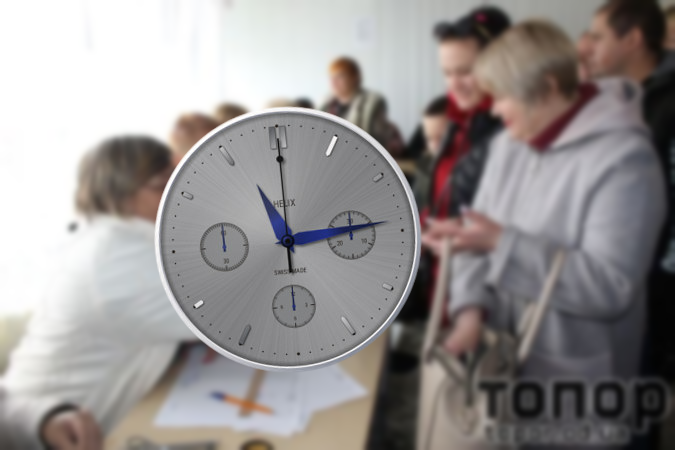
11:14
